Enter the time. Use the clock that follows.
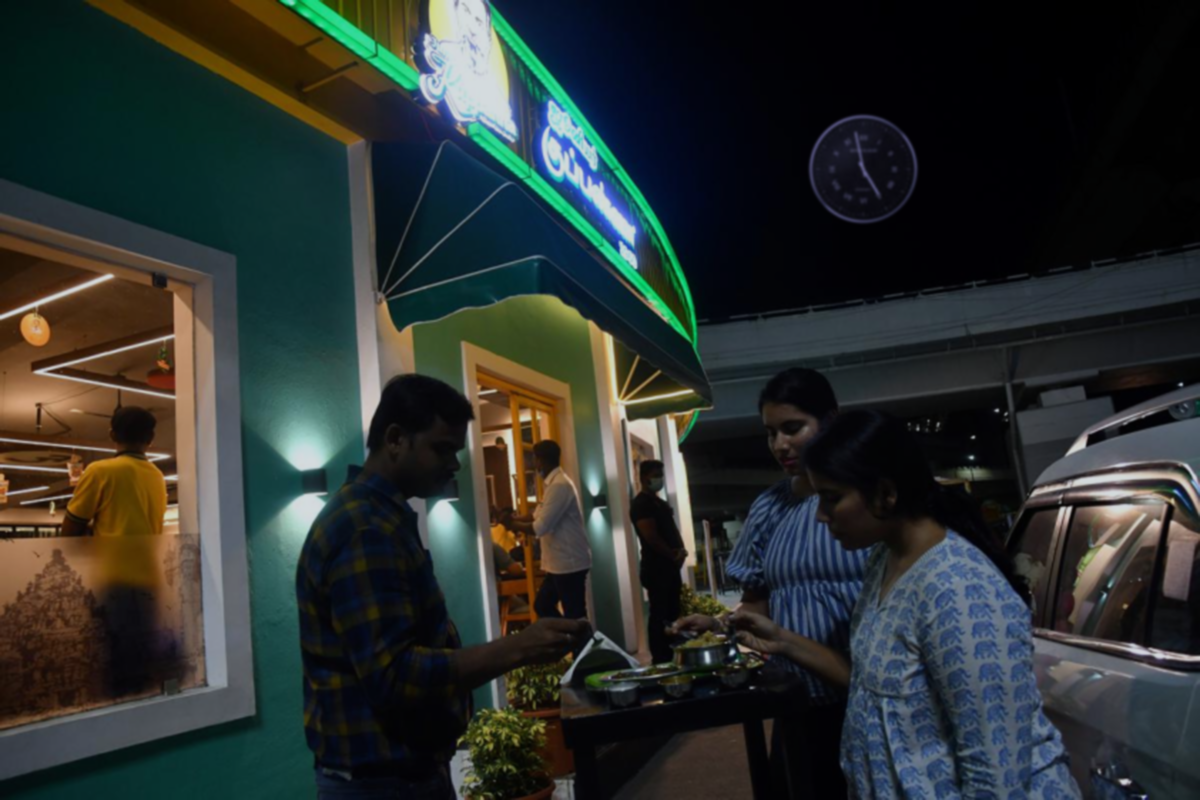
4:58
